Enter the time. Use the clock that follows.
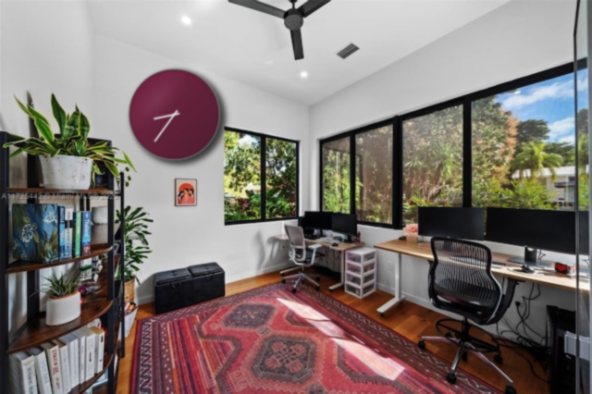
8:36
